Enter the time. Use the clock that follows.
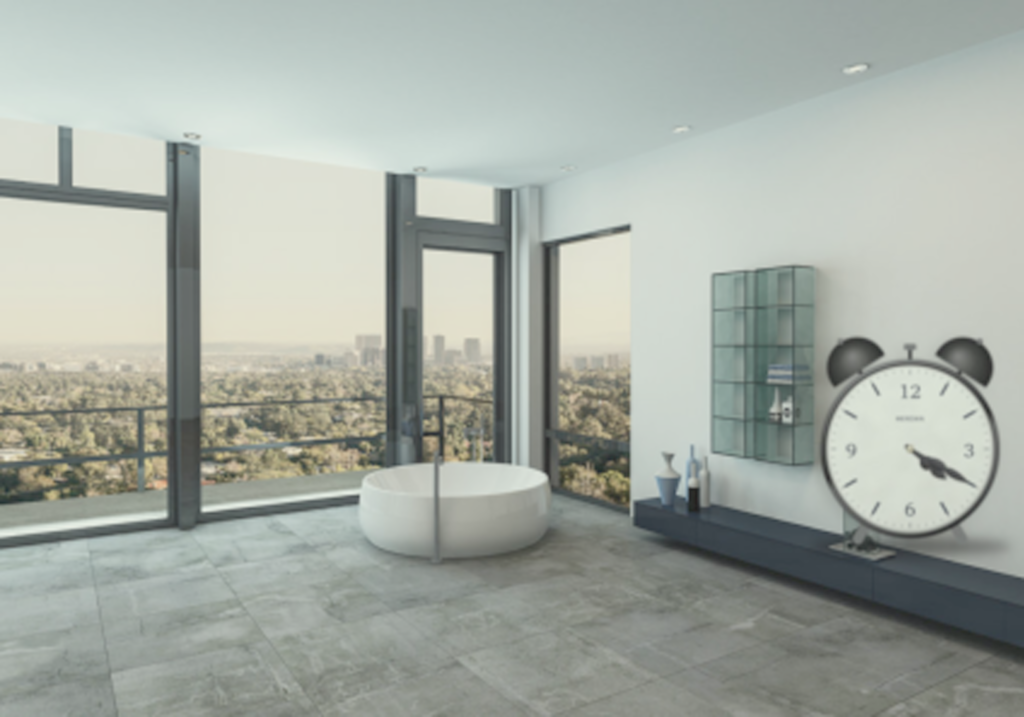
4:20
